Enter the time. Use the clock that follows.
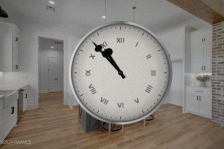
10:53
